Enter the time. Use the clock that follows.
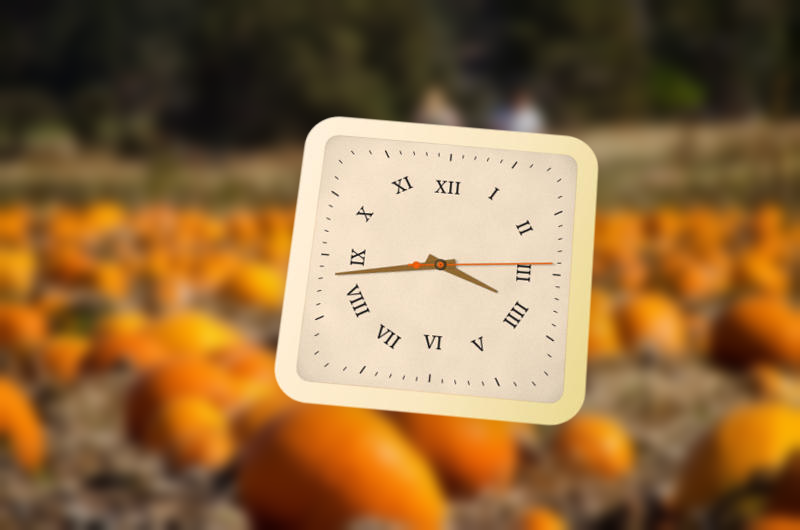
3:43:14
